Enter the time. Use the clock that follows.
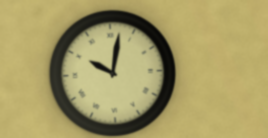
10:02
